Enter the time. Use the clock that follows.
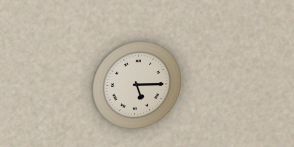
5:15
